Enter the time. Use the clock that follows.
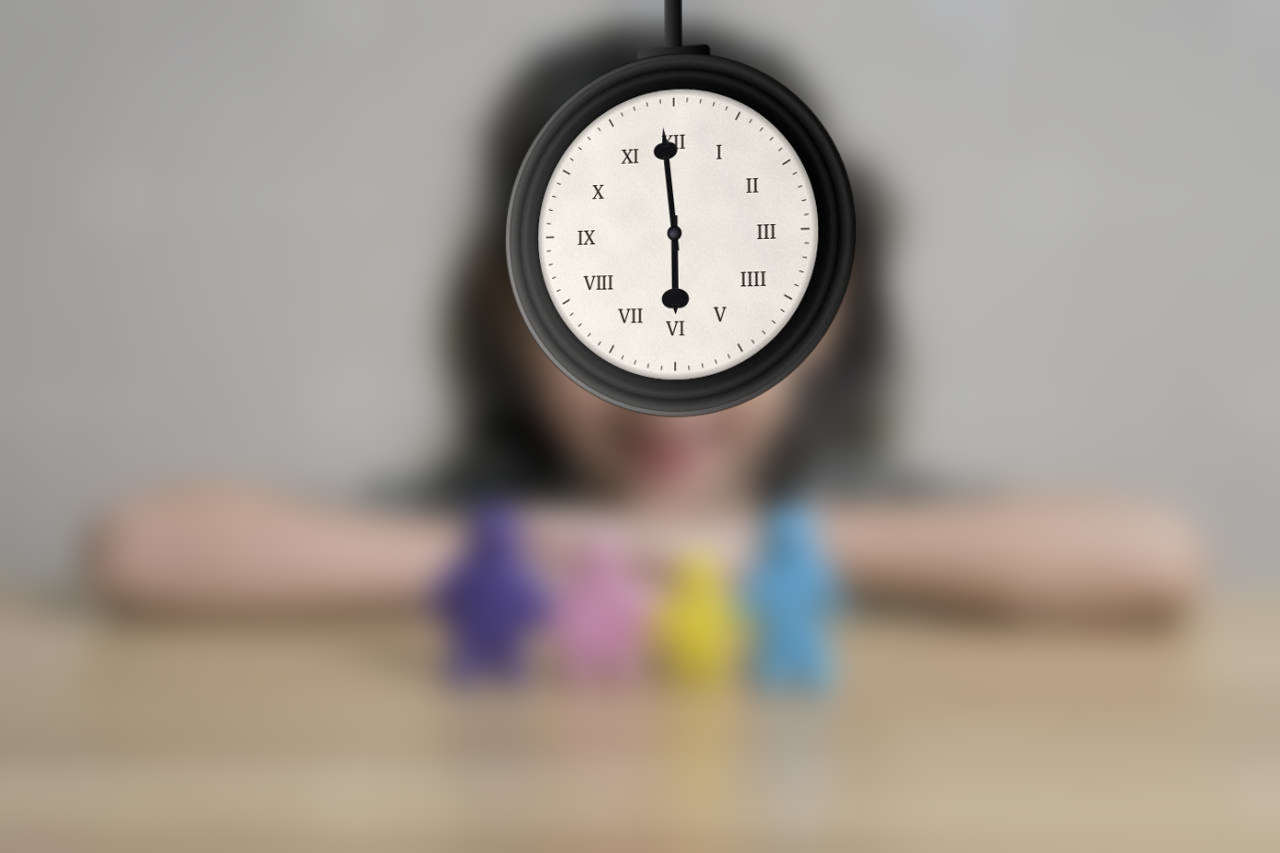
5:59
